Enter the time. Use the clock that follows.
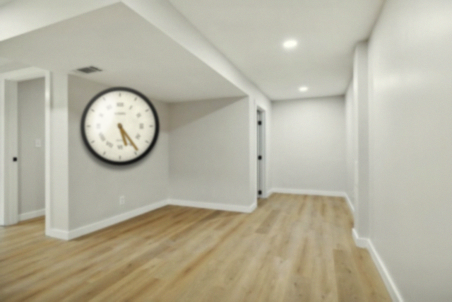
5:24
